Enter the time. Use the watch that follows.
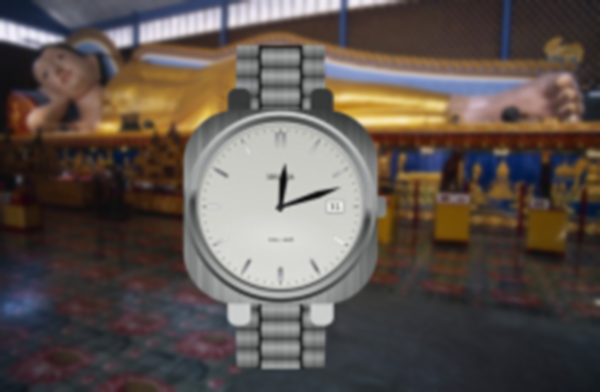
12:12
